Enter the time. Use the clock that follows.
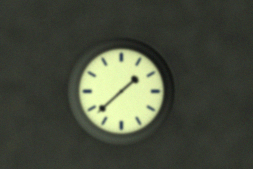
1:38
